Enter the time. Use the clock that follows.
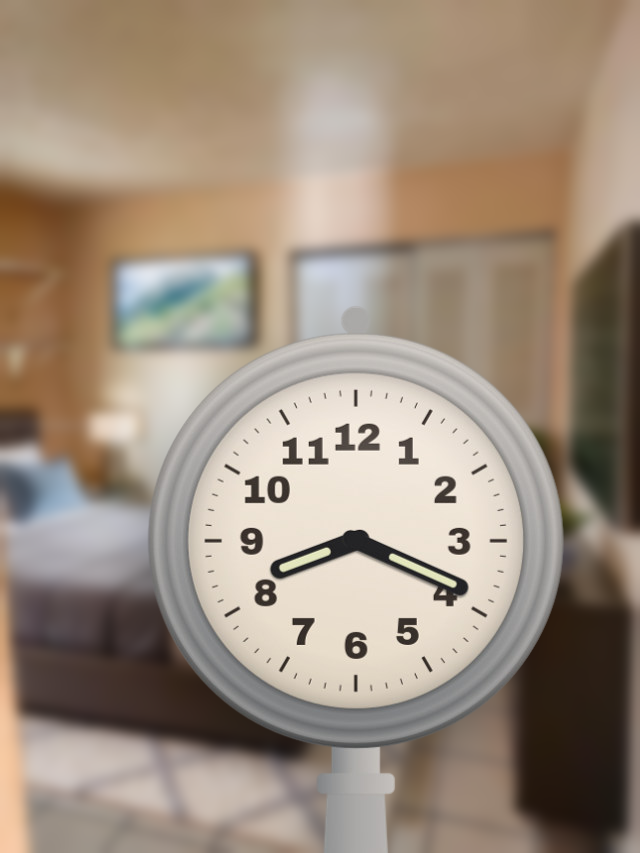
8:19
